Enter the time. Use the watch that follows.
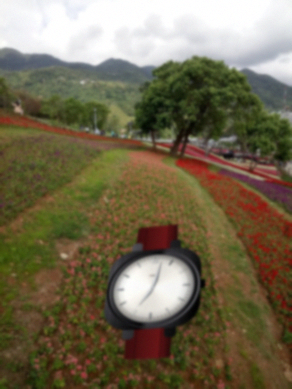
7:02
